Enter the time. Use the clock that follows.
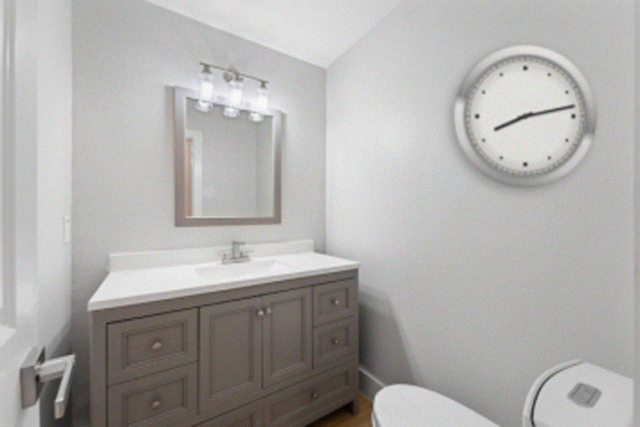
8:13
